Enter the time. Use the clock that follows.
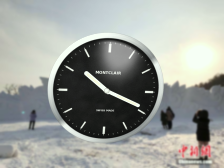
10:19
